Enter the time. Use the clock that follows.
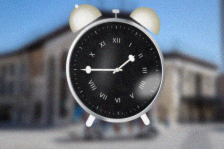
1:45
